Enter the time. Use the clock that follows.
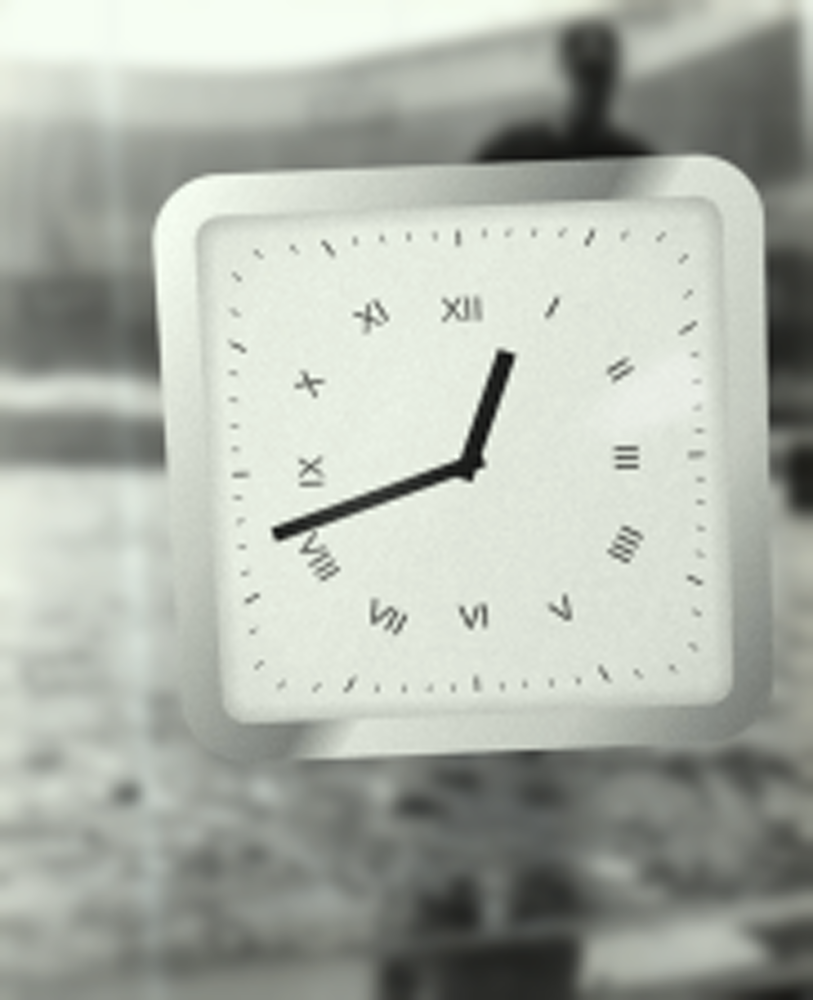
12:42
